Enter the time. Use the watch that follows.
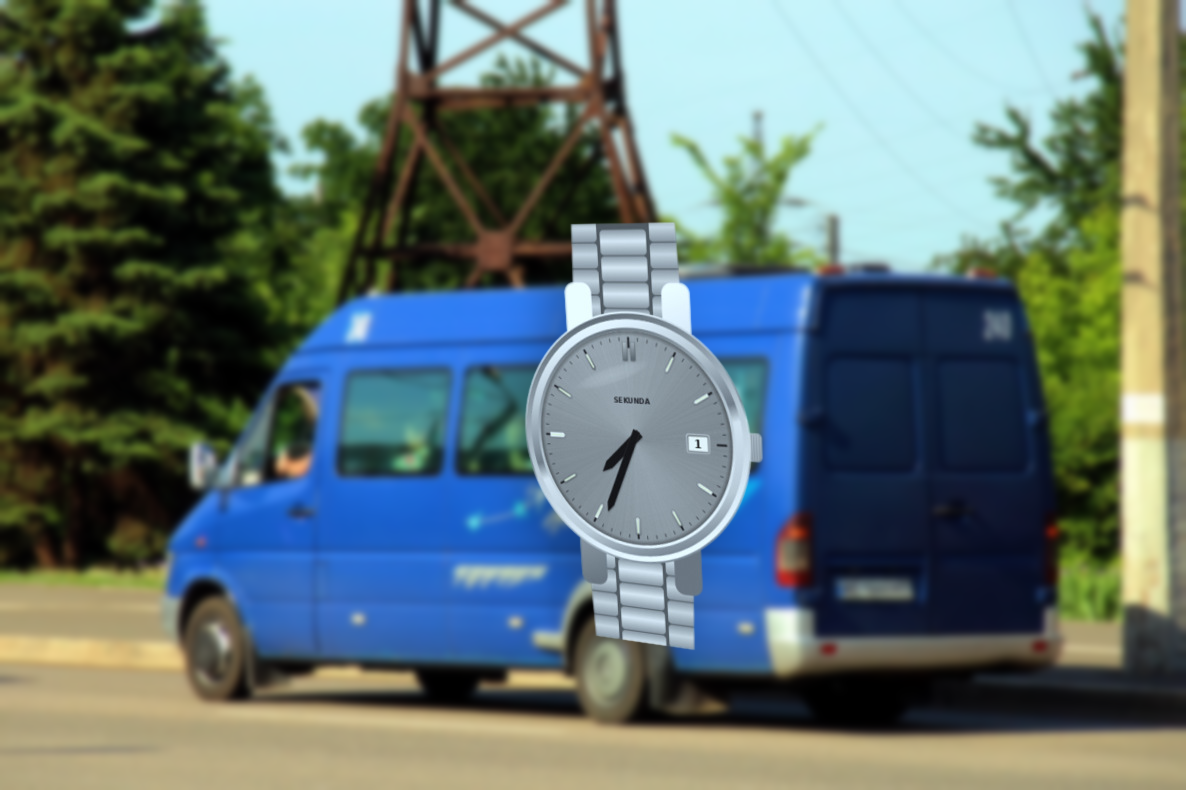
7:34
